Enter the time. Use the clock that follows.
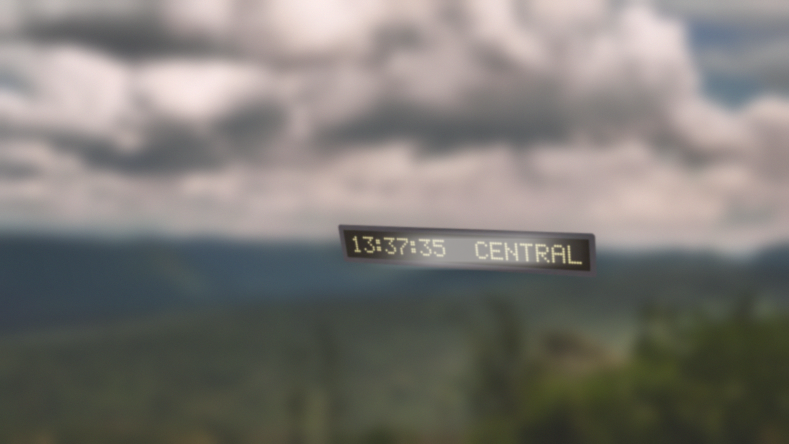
13:37:35
